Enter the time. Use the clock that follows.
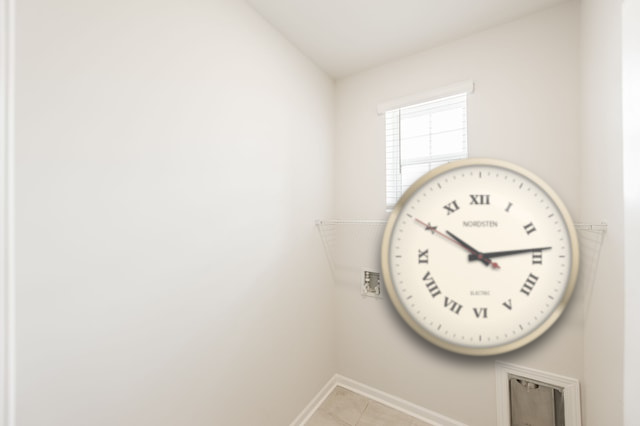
10:13:50
